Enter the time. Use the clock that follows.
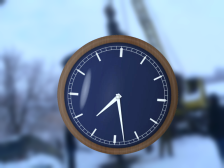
7:28
